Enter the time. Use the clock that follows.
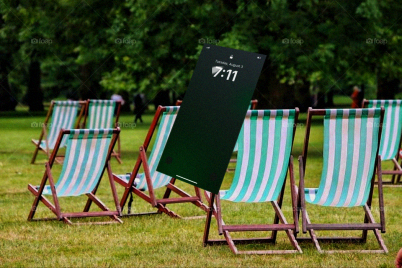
7:11
